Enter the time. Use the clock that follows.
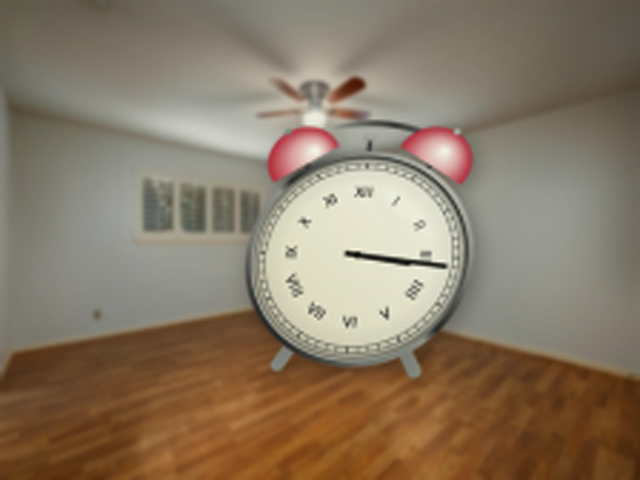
3:16
